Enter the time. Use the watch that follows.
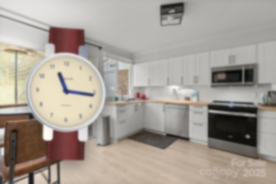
11:16
